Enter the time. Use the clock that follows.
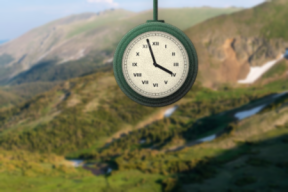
3:57
